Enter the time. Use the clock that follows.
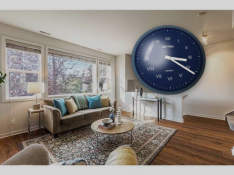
3:21
